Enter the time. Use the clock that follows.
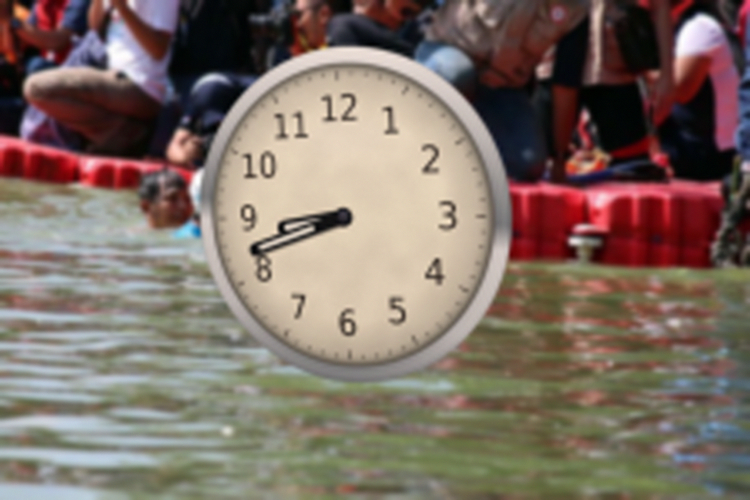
8:42
